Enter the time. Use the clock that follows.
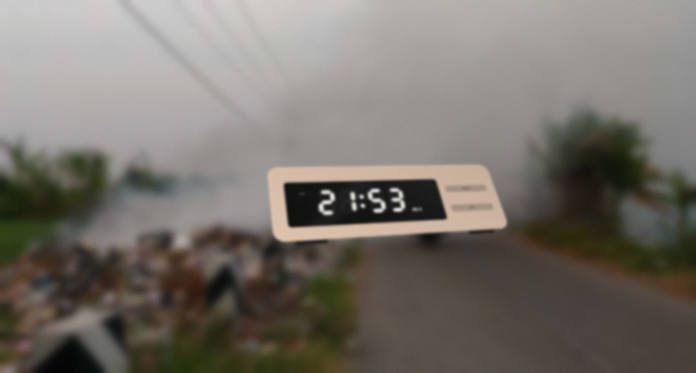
21:53
